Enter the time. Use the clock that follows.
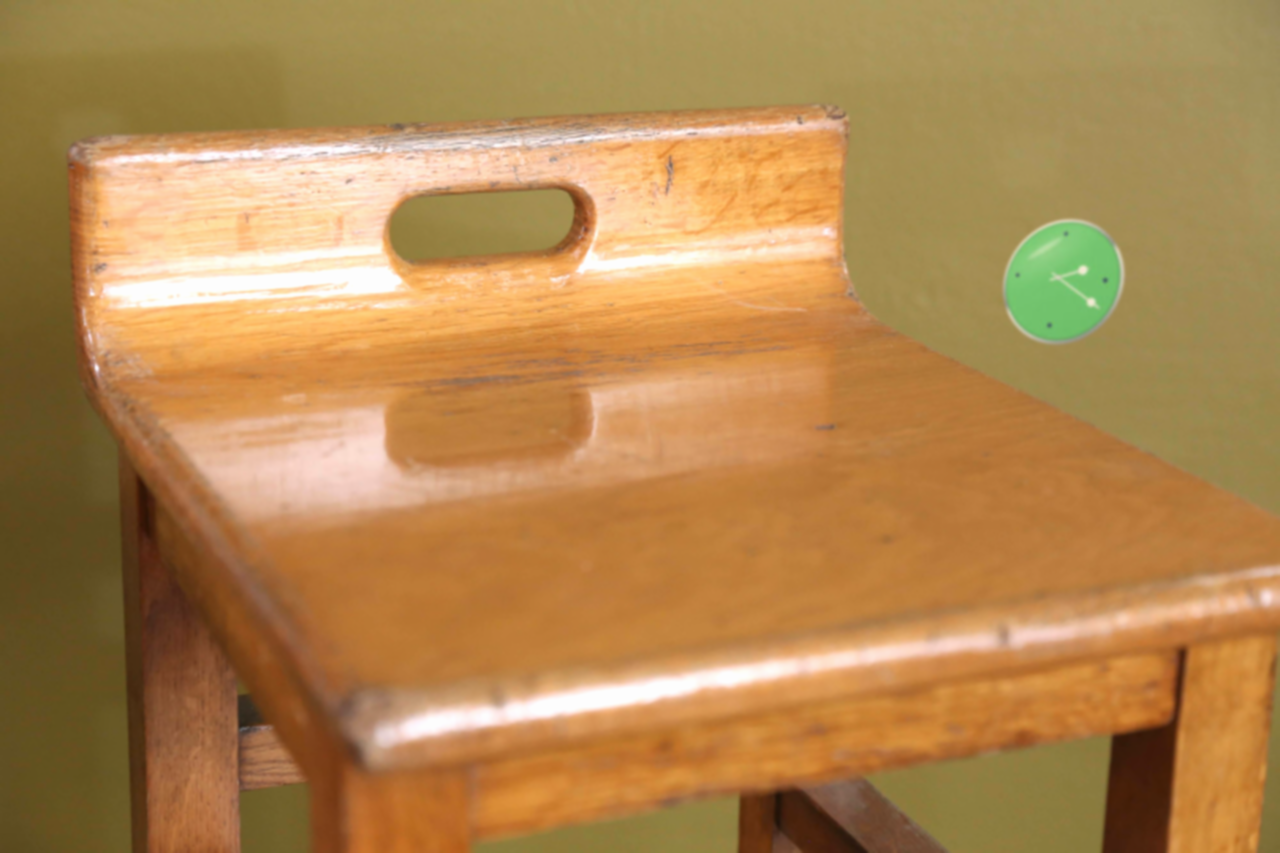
2:20
